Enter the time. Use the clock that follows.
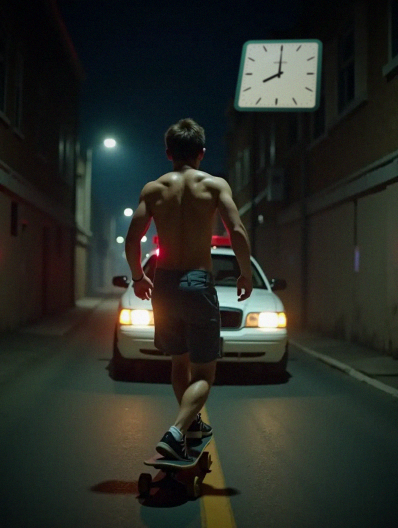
8:00
